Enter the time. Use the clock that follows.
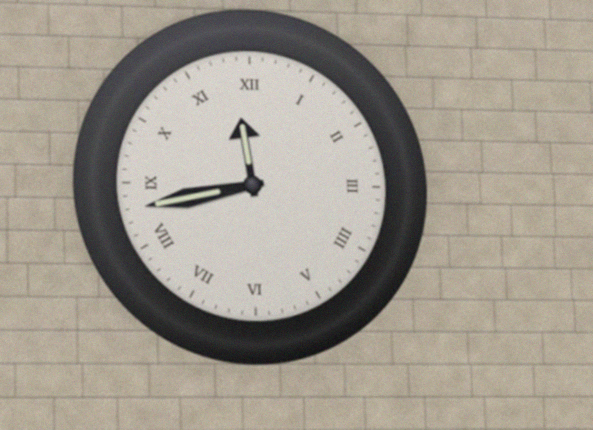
11:43
